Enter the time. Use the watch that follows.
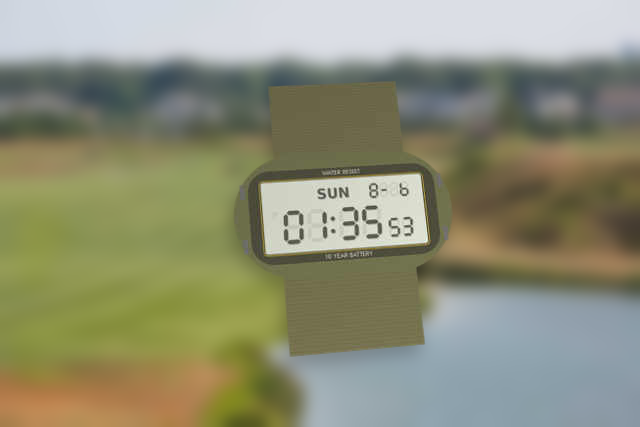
1:35:53
